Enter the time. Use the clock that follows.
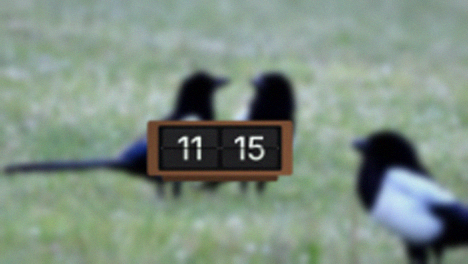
11:15
